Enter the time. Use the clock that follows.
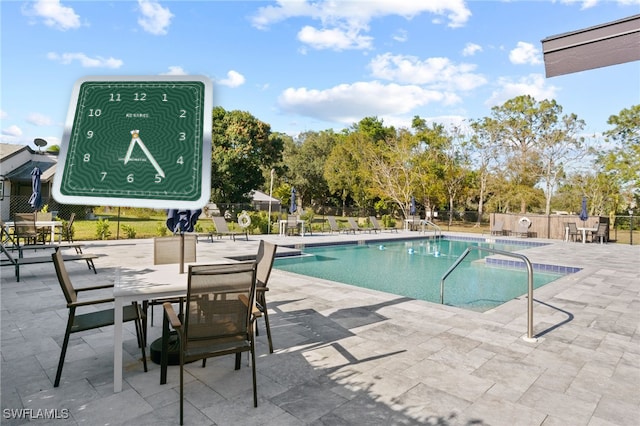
6:24
